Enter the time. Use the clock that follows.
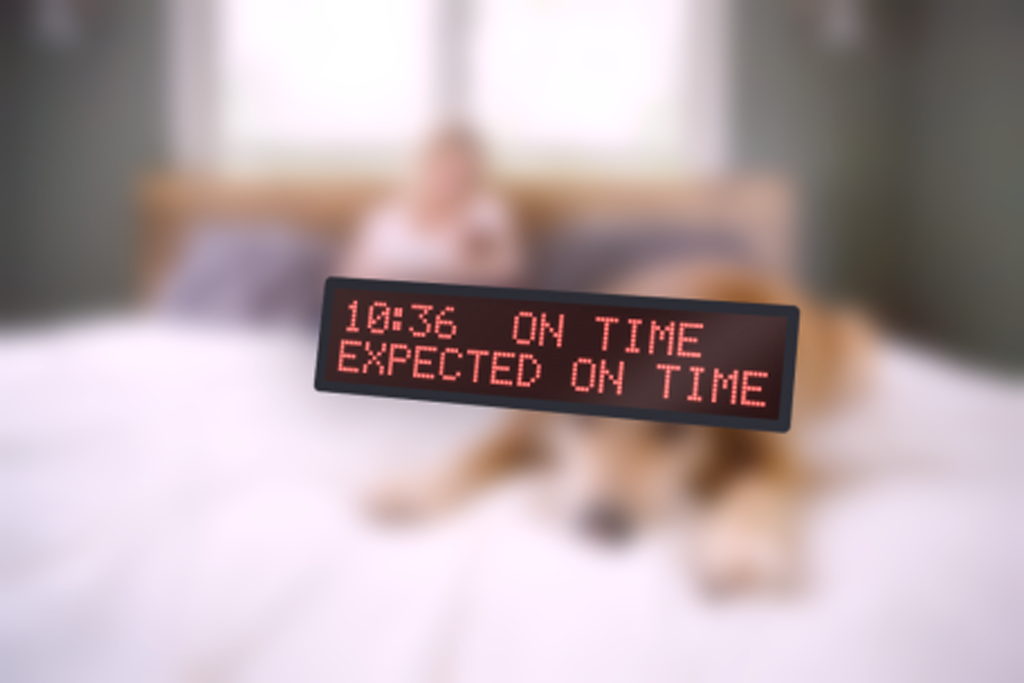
10:36
